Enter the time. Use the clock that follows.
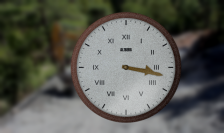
3:17
